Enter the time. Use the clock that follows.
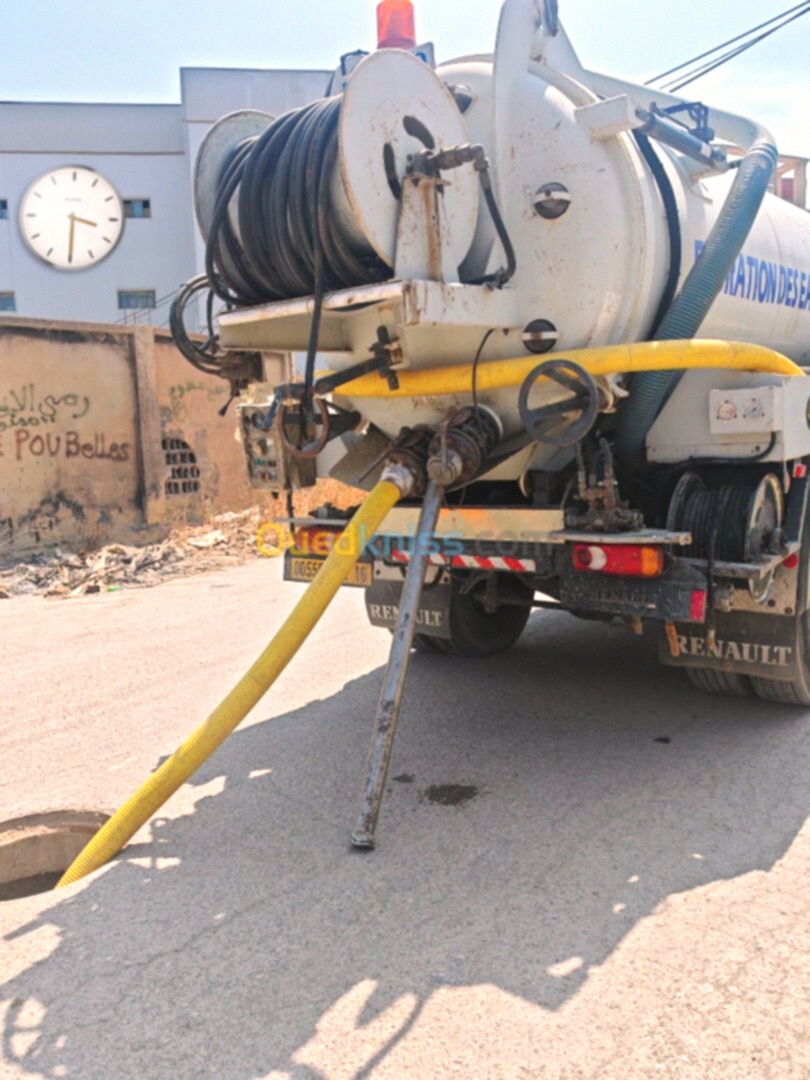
3:30
